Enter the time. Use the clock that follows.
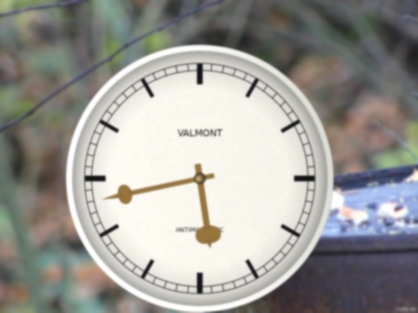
5:43
